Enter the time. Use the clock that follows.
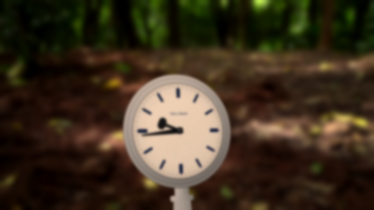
9:44
